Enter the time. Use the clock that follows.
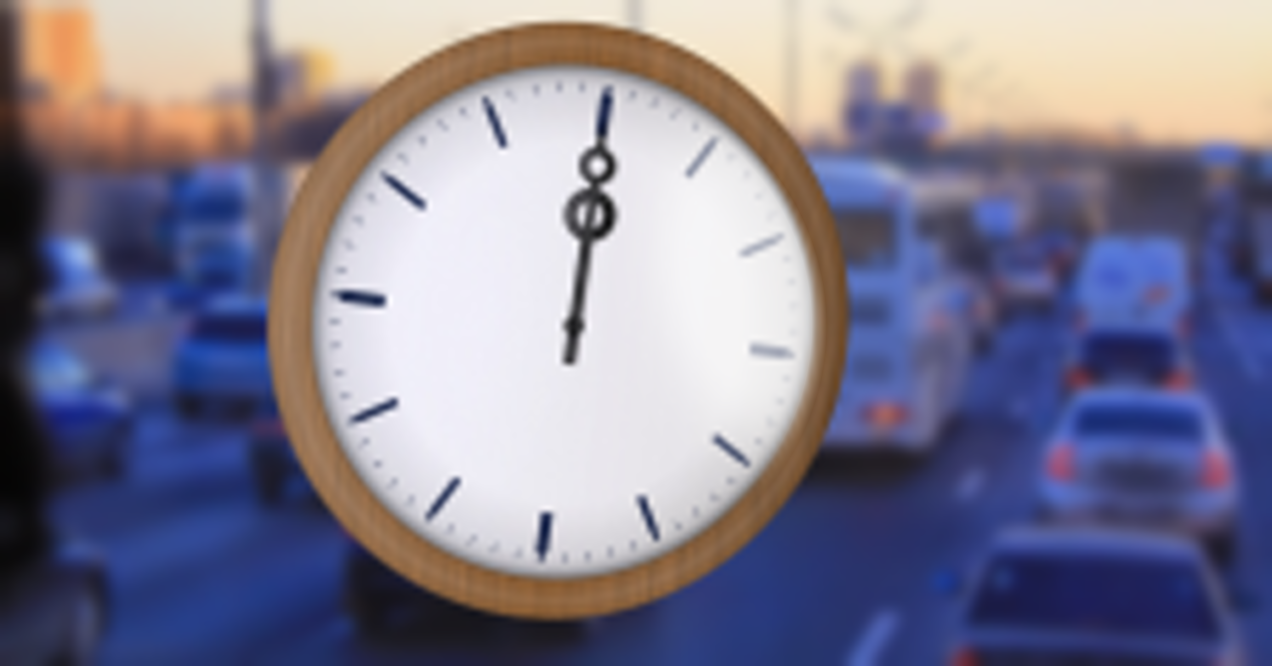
12:00
